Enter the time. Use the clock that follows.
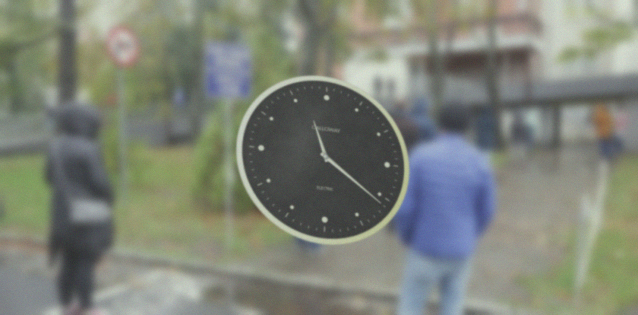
11:21
